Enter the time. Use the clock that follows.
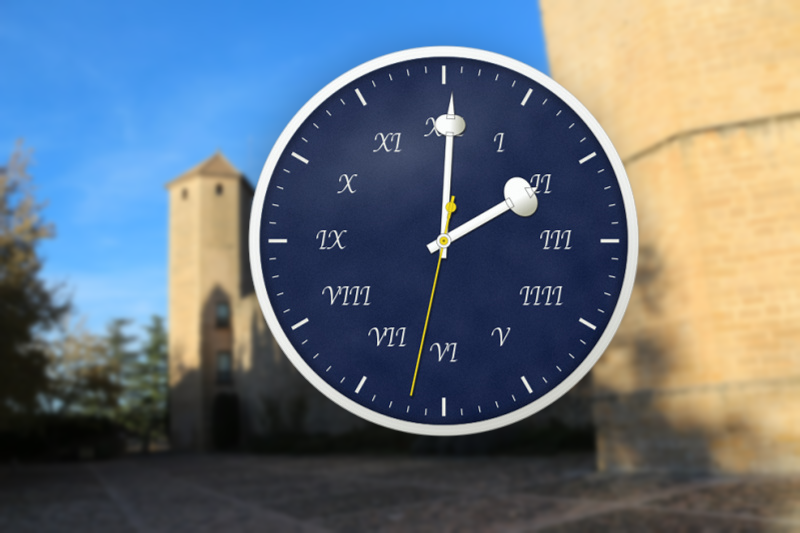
2:00:32
